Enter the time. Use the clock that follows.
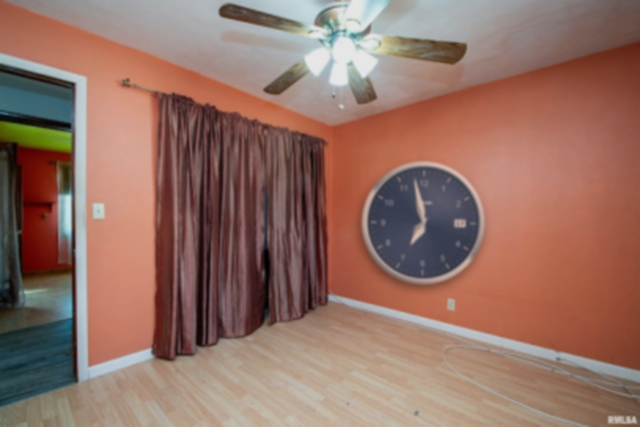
6:58
